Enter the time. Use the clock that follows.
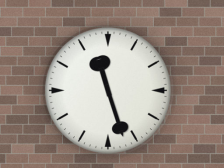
11:27
